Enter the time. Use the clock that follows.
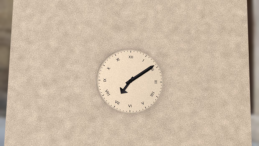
7:09
